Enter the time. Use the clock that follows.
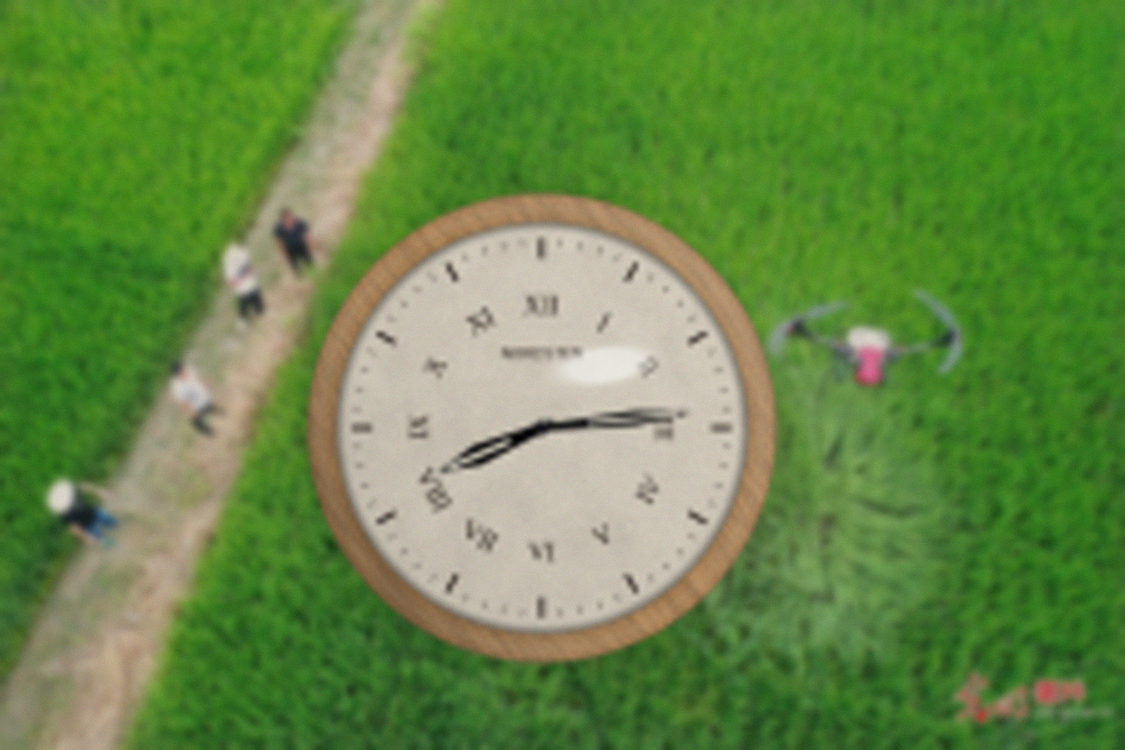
8:14
